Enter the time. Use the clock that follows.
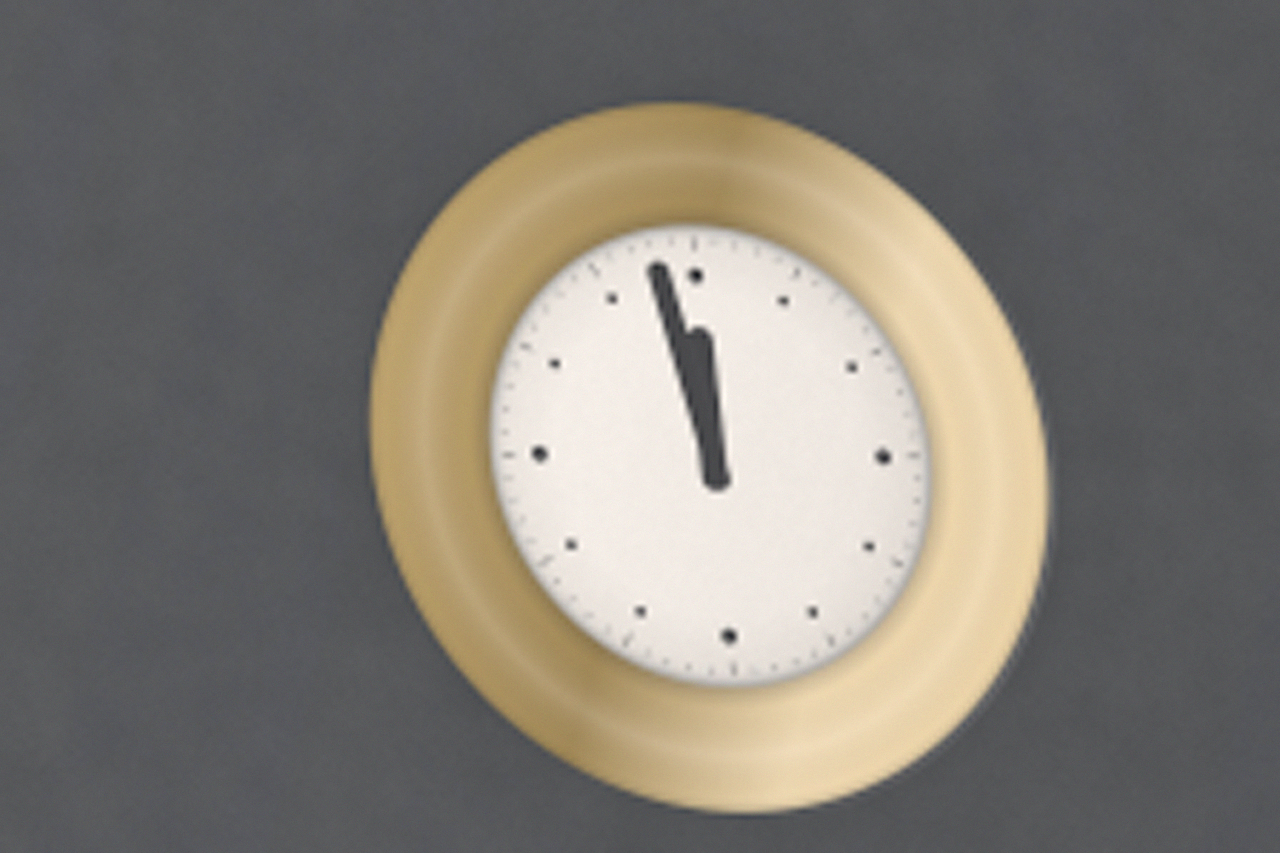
11:58
